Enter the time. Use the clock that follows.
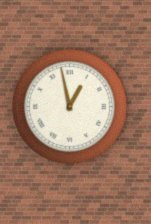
12:58
